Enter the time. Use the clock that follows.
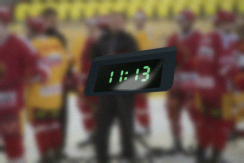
11:13
